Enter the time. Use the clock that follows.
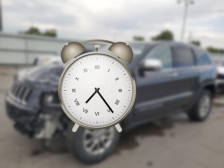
7:24
